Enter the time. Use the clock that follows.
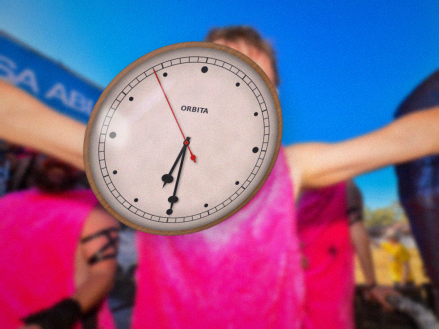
6:29:54
